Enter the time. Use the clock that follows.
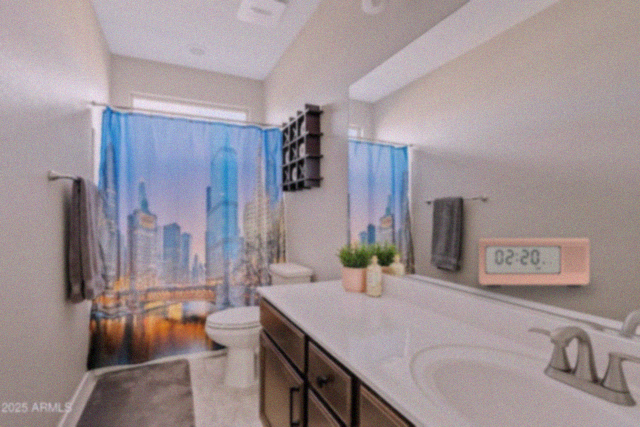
2:20
